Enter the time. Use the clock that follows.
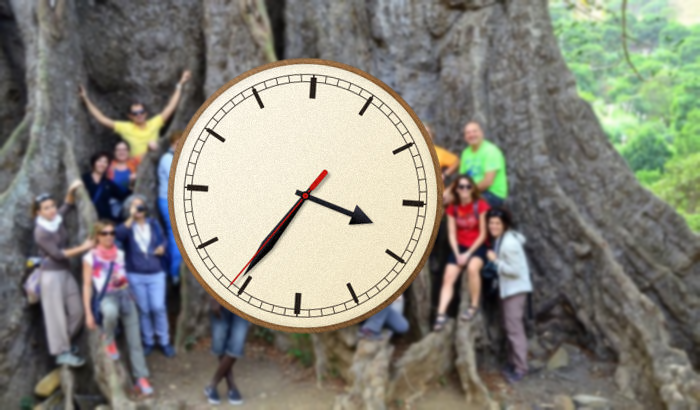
3:35:36
